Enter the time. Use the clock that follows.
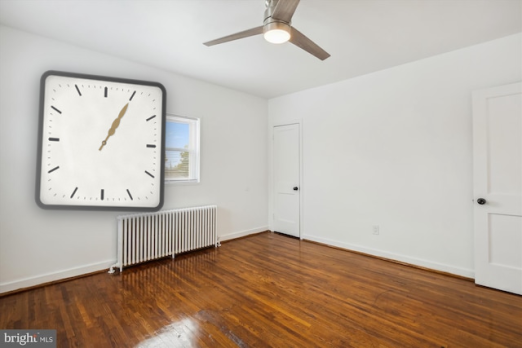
1:05
